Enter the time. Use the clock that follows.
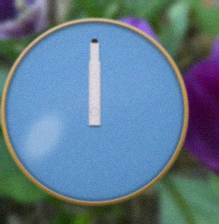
12:00
